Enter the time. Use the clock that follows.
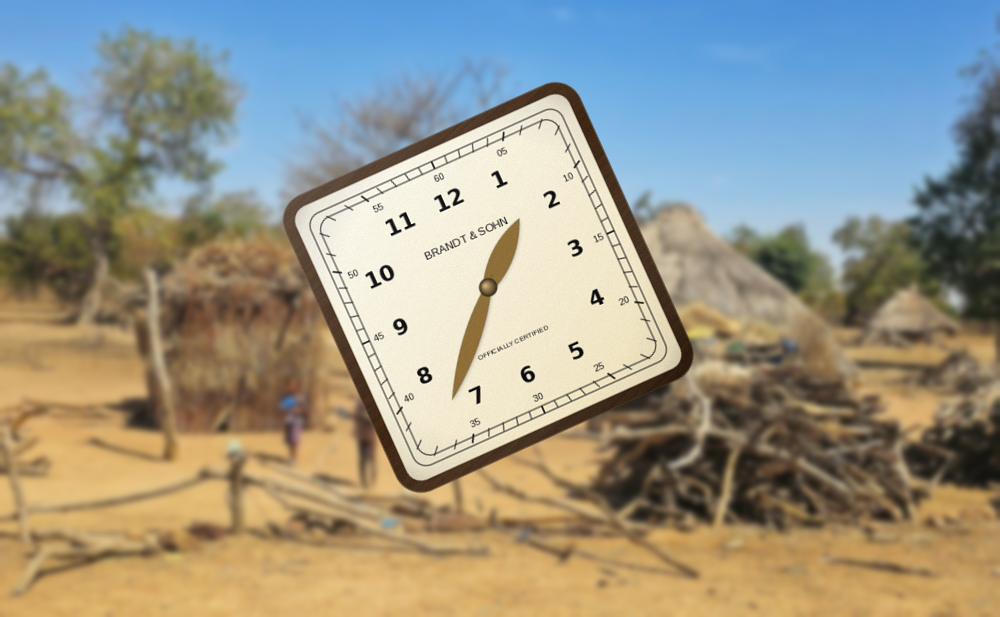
1:37
